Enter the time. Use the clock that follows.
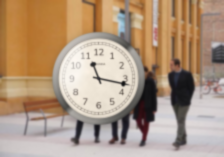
11:17
